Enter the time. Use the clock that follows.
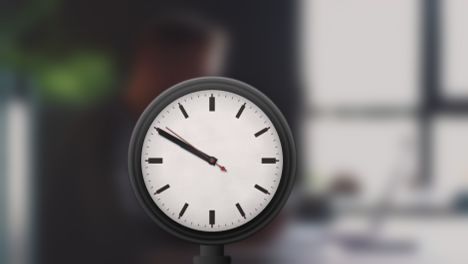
9:49:51
